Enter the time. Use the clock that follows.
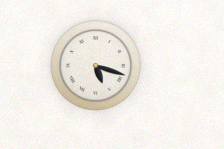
5:18
